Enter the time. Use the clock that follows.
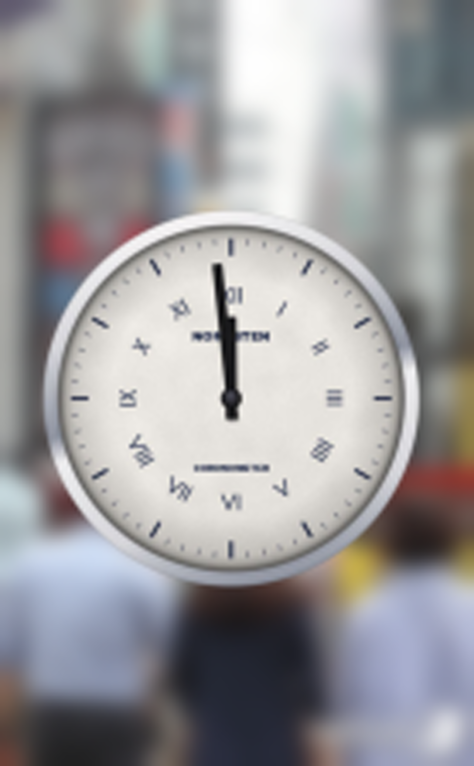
11:59
